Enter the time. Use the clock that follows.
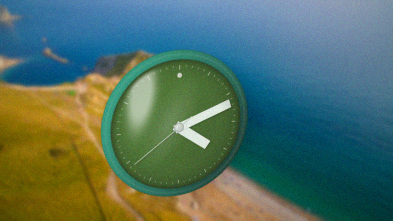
4:11:39
